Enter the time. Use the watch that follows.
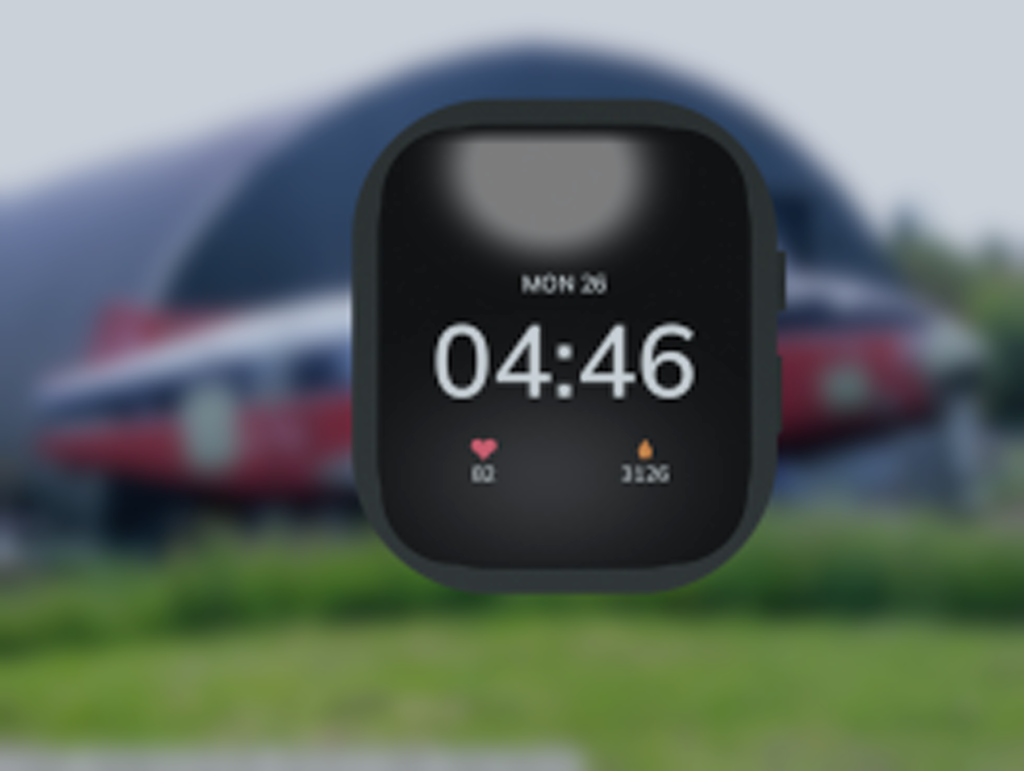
4:46
